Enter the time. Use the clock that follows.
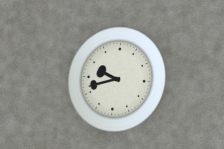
9:42
